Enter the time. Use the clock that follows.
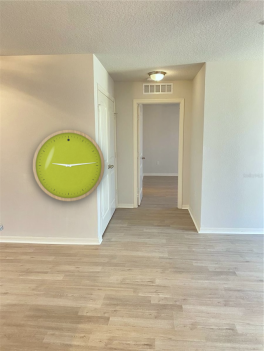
9:14
